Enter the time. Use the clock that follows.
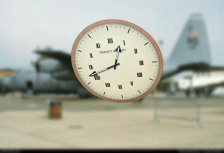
12:42
